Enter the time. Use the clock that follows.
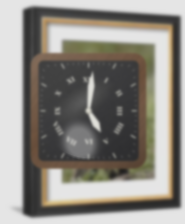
5:01
